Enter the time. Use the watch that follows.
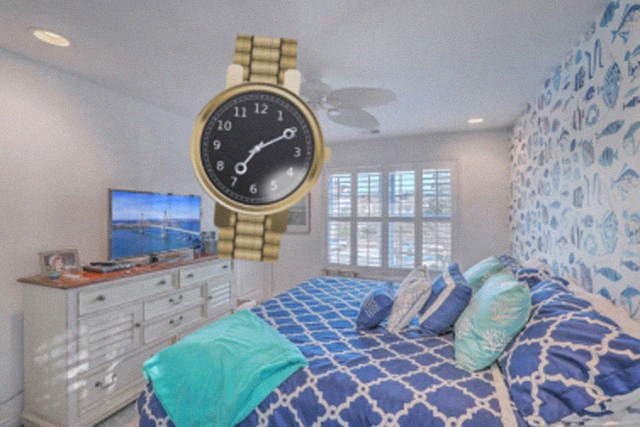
7:10
